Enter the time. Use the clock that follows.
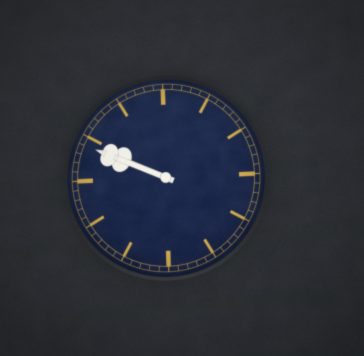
9:49
